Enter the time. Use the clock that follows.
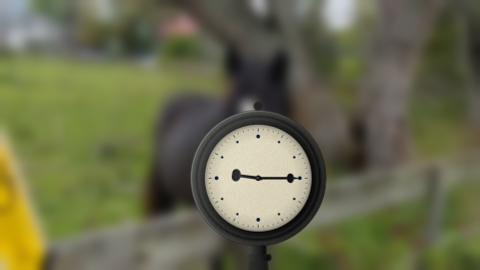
9:15
